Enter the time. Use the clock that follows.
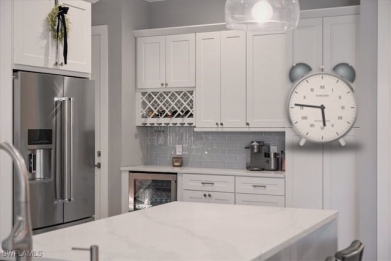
5:46
